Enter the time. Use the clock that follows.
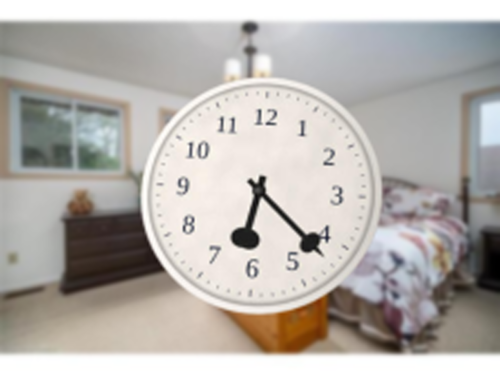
6:22
